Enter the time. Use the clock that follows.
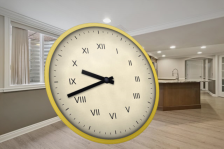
9:42
